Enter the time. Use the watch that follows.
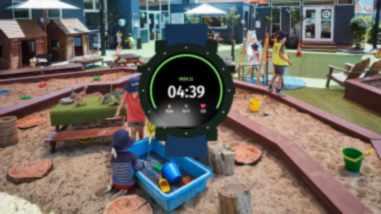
4:39
